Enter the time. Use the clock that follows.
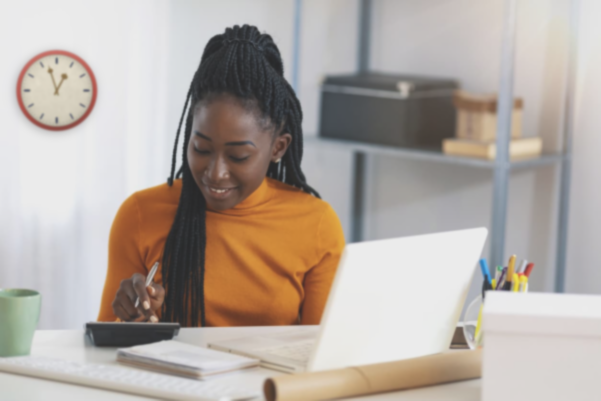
12:57
